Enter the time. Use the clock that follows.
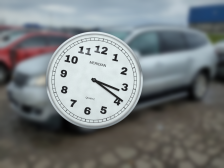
3:19
